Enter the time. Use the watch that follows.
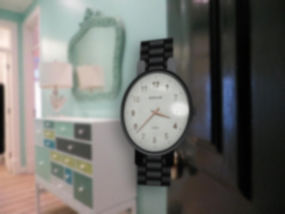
3:38
